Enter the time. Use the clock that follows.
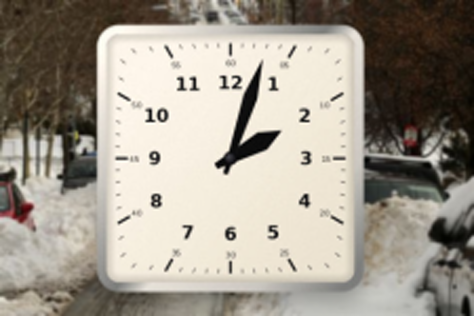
2:03
